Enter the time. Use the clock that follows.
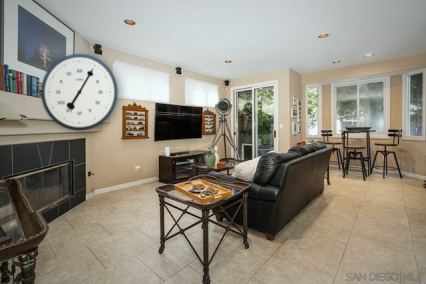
7:05
